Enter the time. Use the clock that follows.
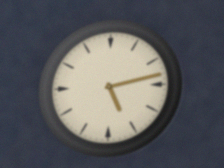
5:13
